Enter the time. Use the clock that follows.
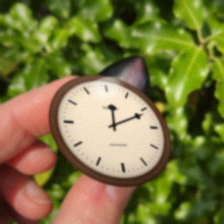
12:11
